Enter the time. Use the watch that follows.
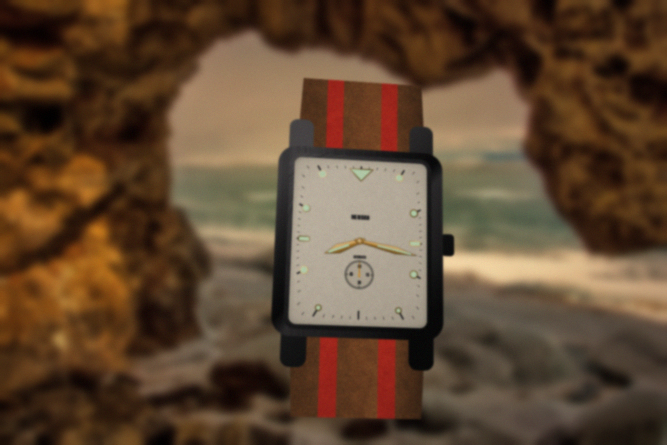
8:17
